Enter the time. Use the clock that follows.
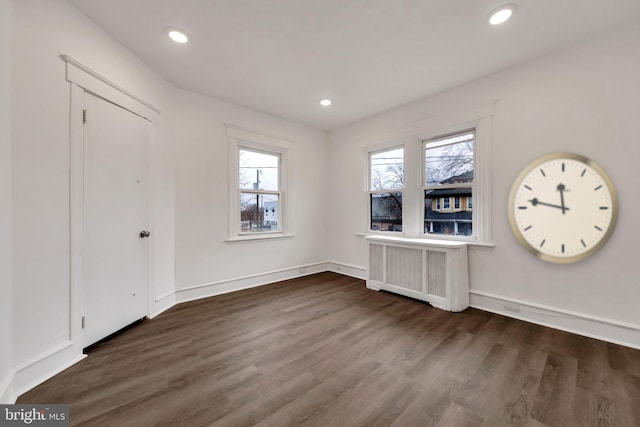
11:47
